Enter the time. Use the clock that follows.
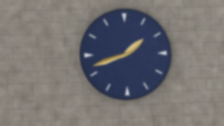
1:42
